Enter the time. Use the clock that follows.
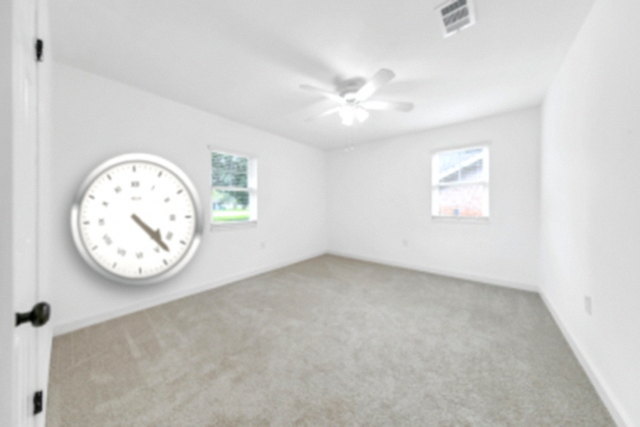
4:23
